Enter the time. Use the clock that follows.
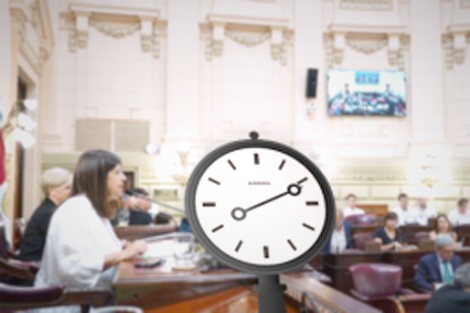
8:11
